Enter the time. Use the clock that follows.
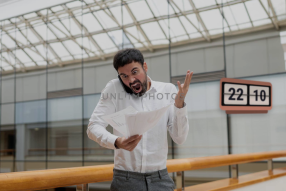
22:10
